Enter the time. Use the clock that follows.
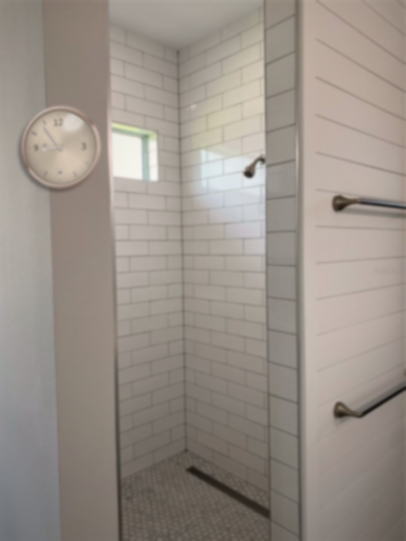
8:54
